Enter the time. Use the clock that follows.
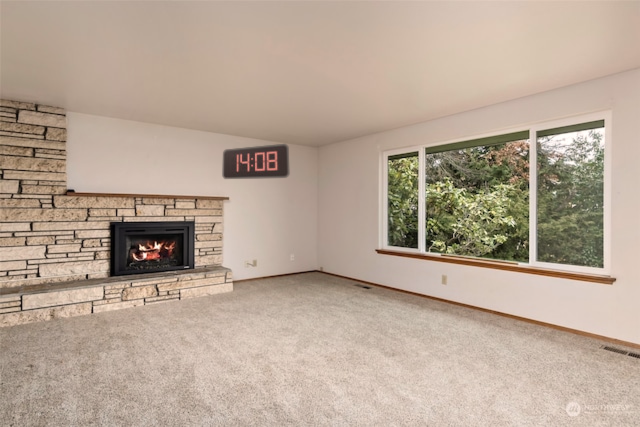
14:08
